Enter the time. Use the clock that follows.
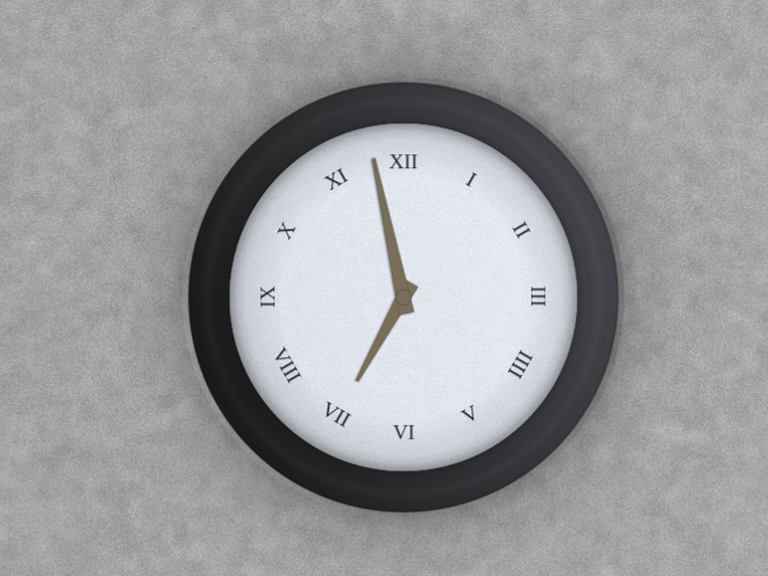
6:58
